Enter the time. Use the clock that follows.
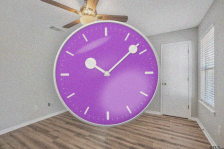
10:08
